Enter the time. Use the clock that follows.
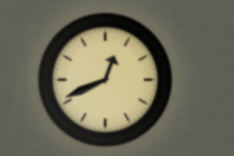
12:41
